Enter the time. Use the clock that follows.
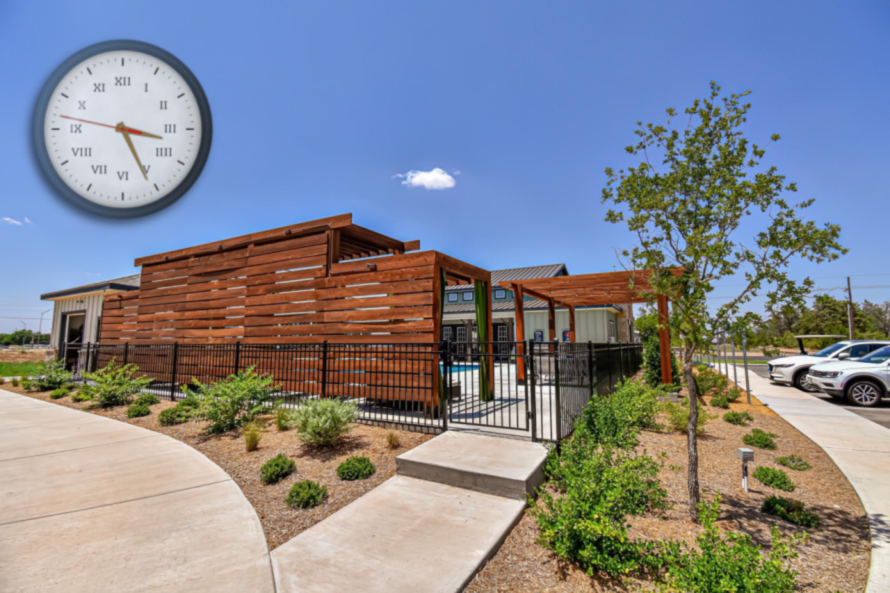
3:25:47
